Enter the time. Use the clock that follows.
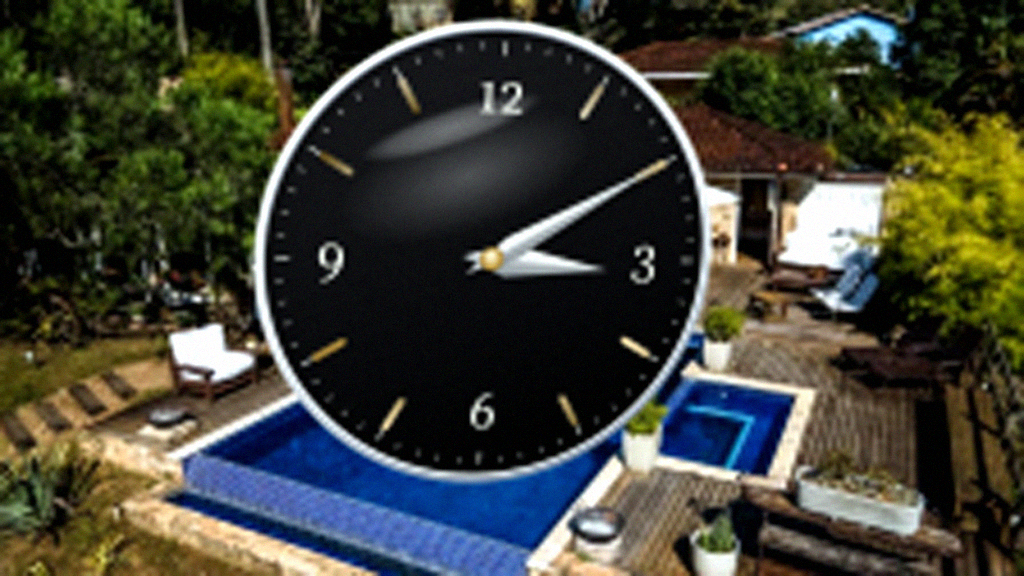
3:10
